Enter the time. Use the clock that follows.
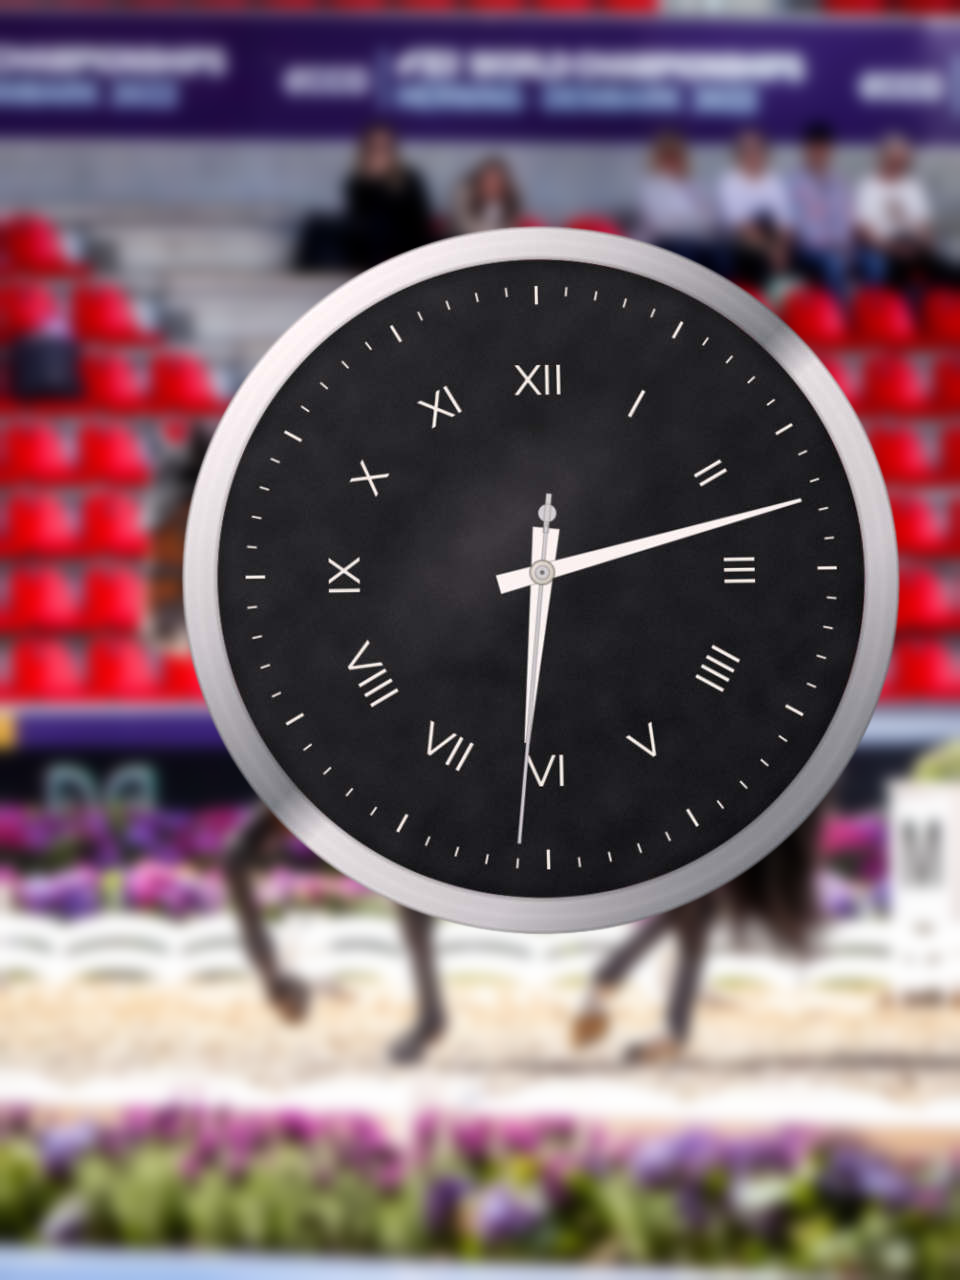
6:12:31
